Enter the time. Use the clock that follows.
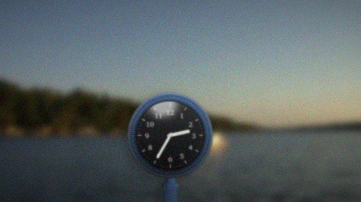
2:35
